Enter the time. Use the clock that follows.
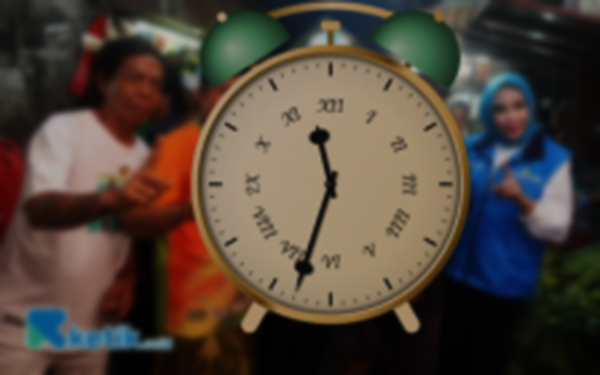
11:33
